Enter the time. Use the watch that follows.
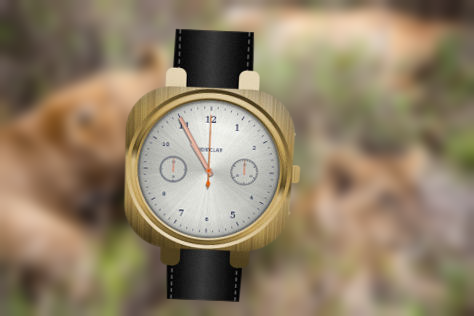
10:55
